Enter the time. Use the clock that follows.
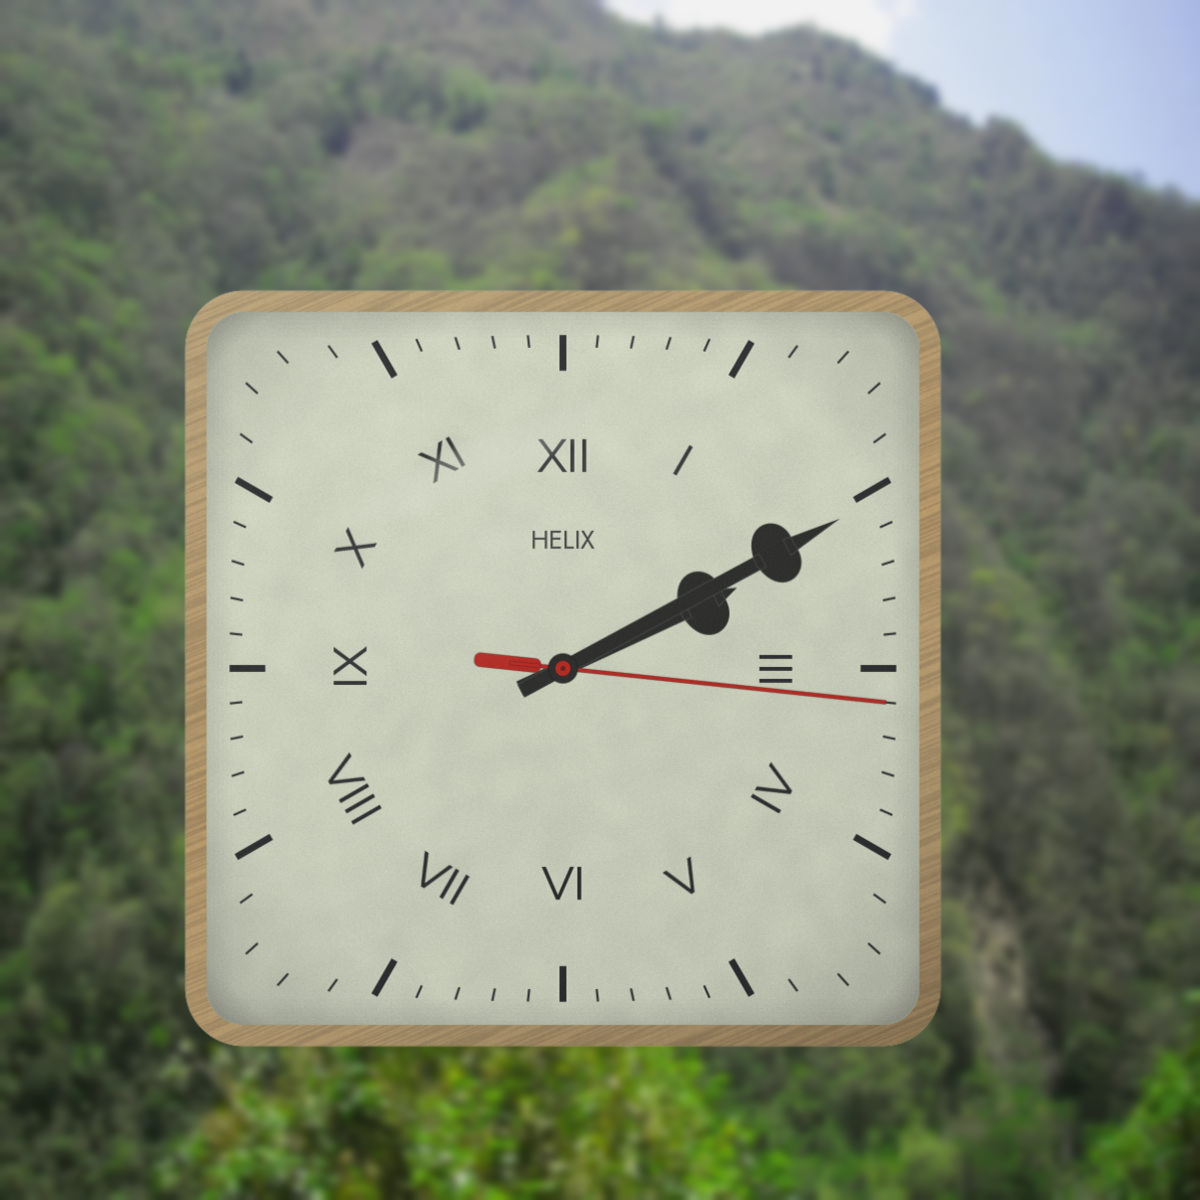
2:10:16
